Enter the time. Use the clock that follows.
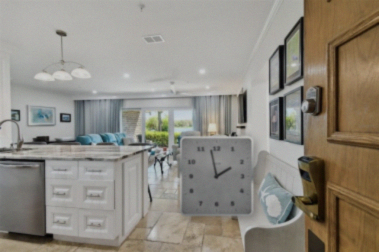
1:58
